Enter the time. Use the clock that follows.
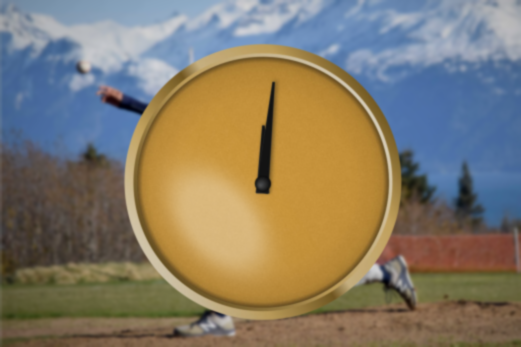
12:01
